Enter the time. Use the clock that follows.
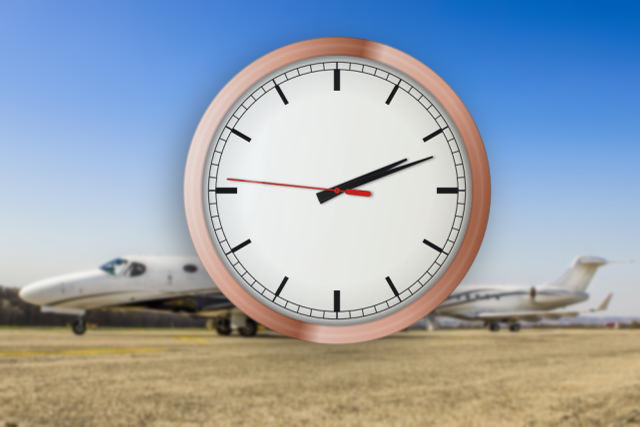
2:11:46
